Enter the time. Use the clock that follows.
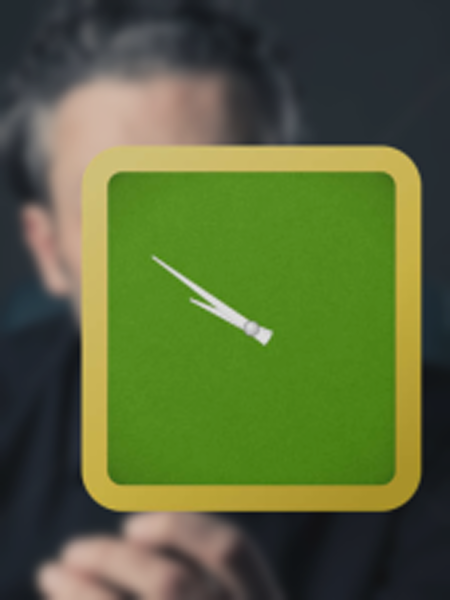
9:51
